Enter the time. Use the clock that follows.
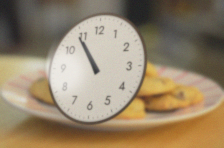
10:54
